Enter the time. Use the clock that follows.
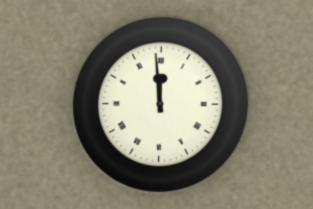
11:59
